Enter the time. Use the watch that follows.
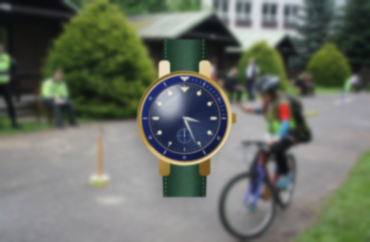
3:26
